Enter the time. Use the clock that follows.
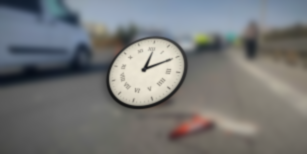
12:10
